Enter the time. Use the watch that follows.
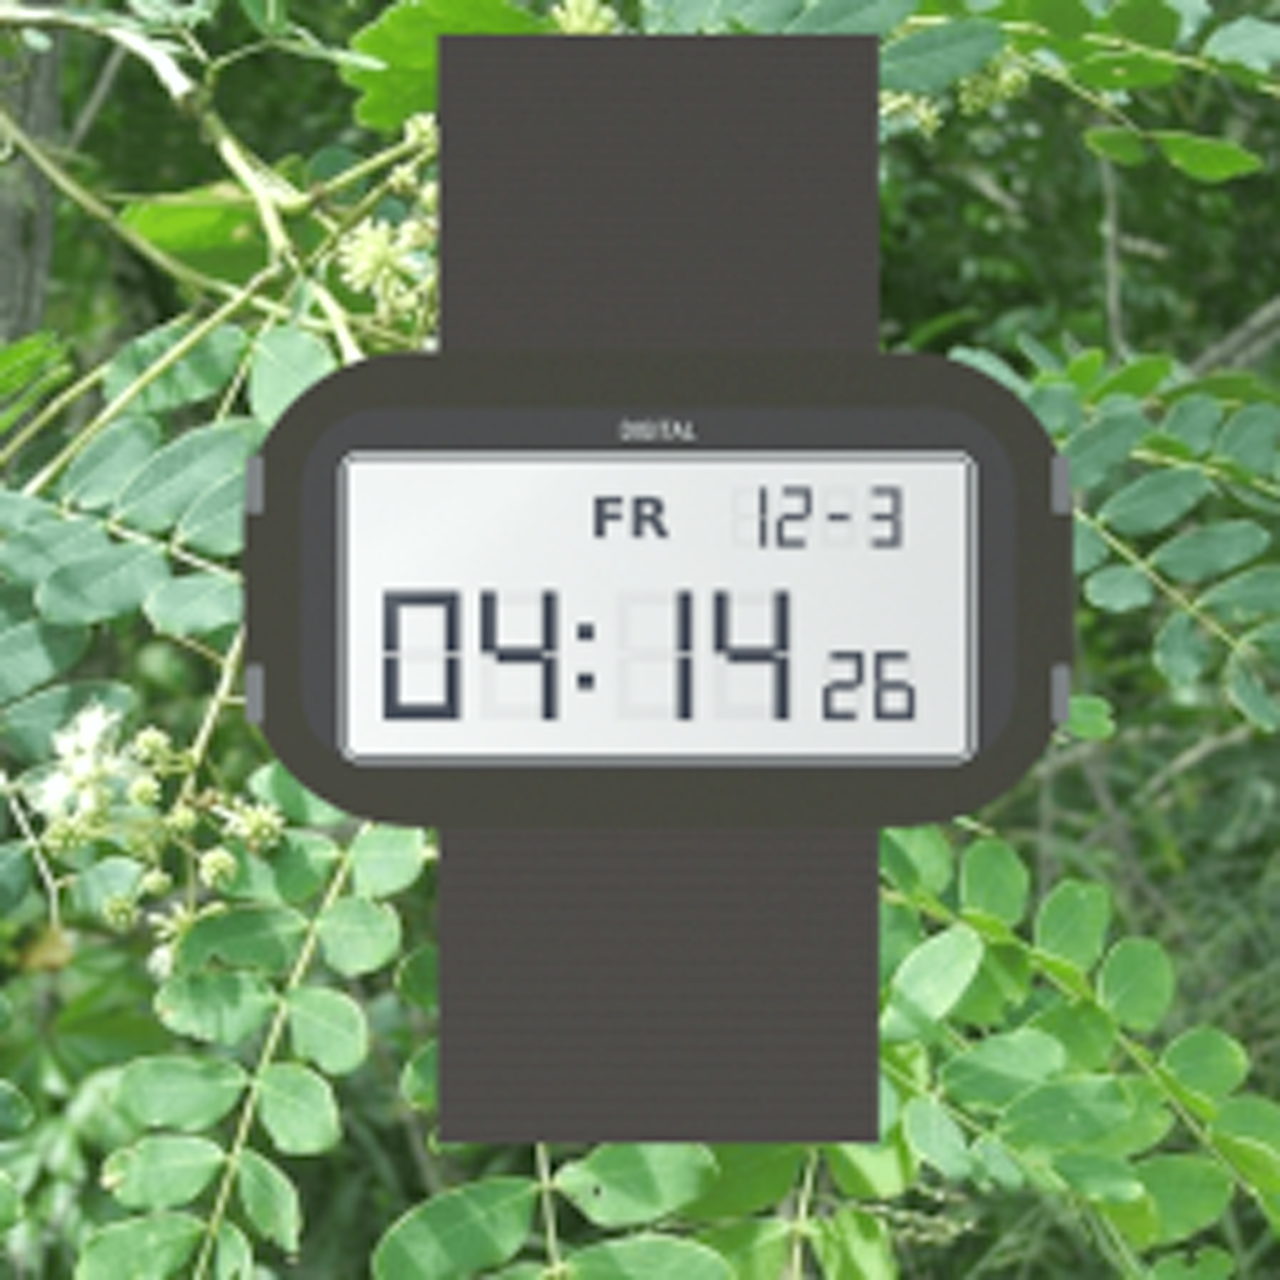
4:14:26
